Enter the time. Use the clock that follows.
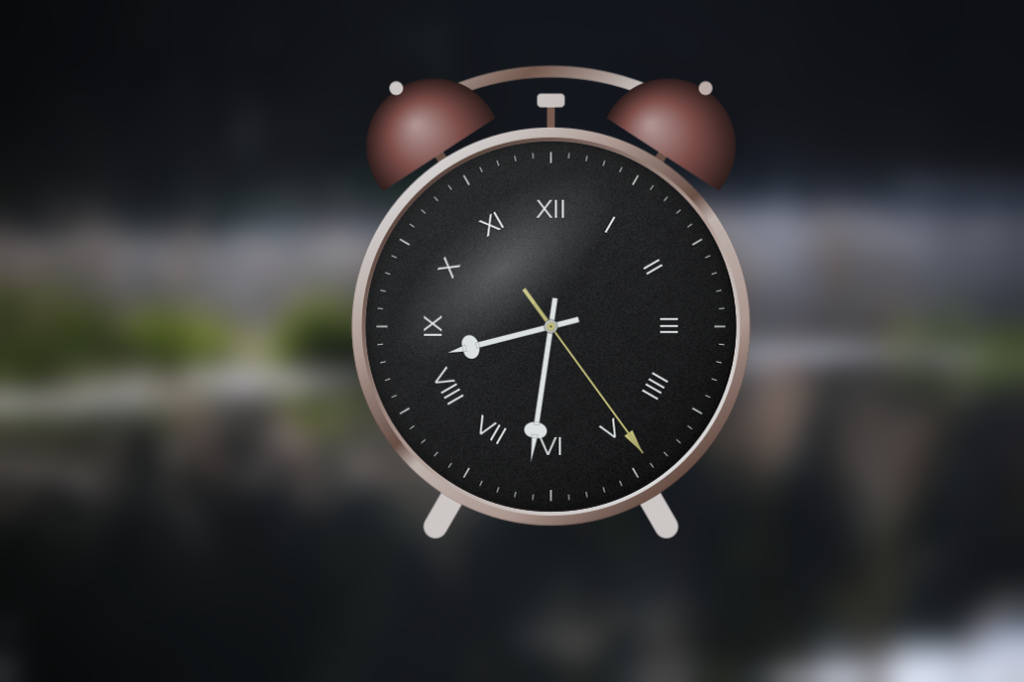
8:31:24
